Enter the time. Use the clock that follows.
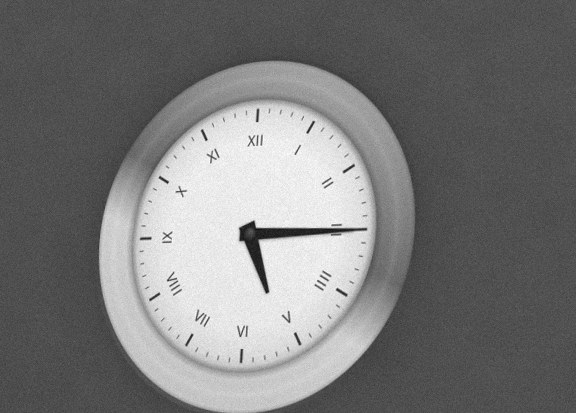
5:15
